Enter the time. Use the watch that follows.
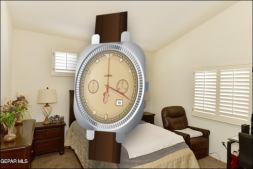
6:19
